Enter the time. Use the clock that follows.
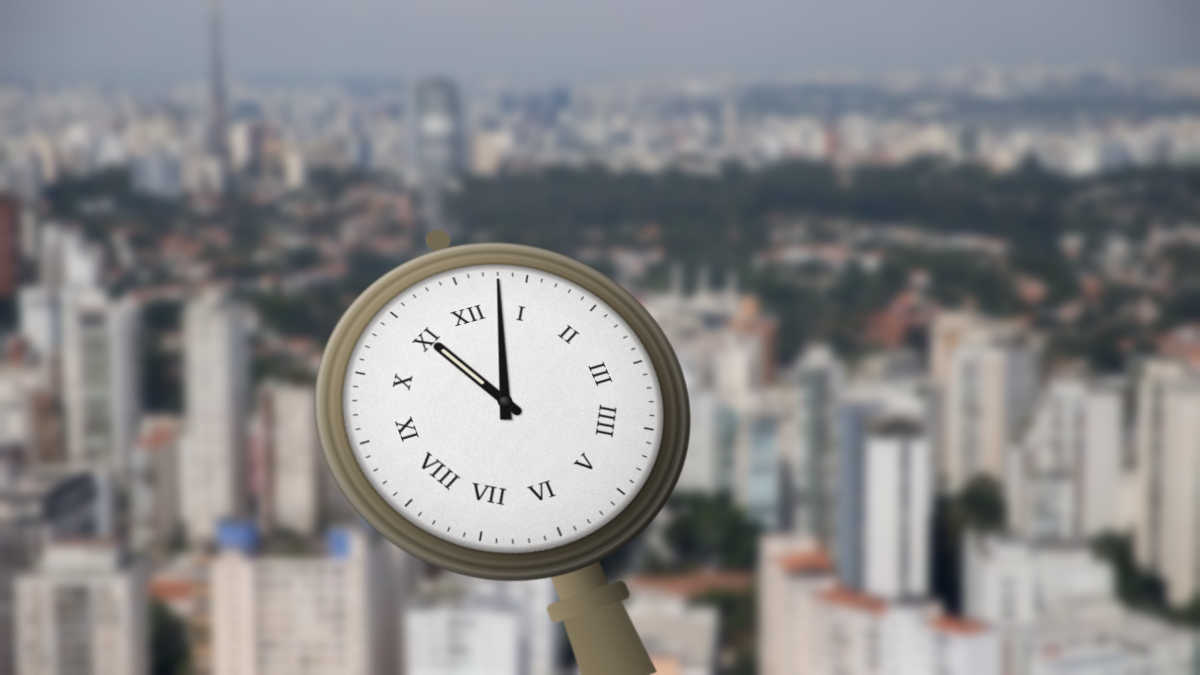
11:03
